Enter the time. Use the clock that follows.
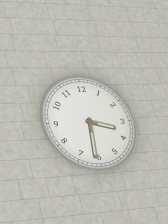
3:31
